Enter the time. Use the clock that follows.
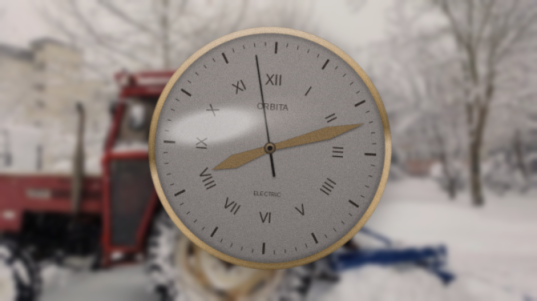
8:11:58
